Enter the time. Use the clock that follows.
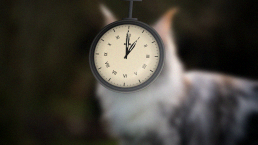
1:00
